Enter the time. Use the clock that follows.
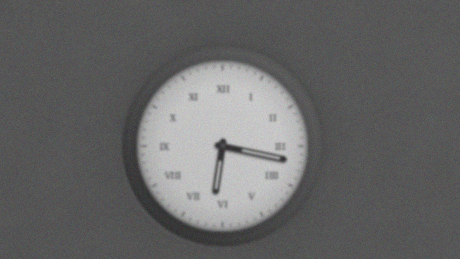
6:17
